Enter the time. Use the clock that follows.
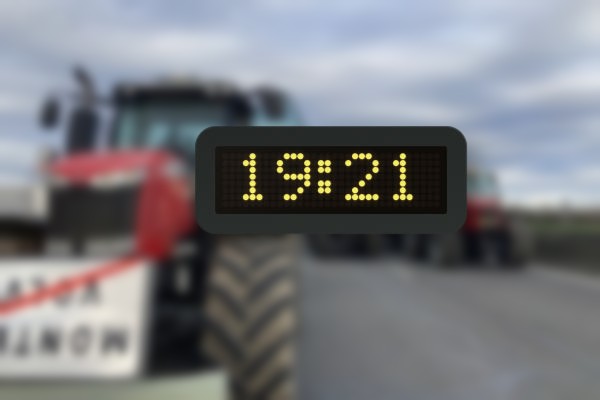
19:21
